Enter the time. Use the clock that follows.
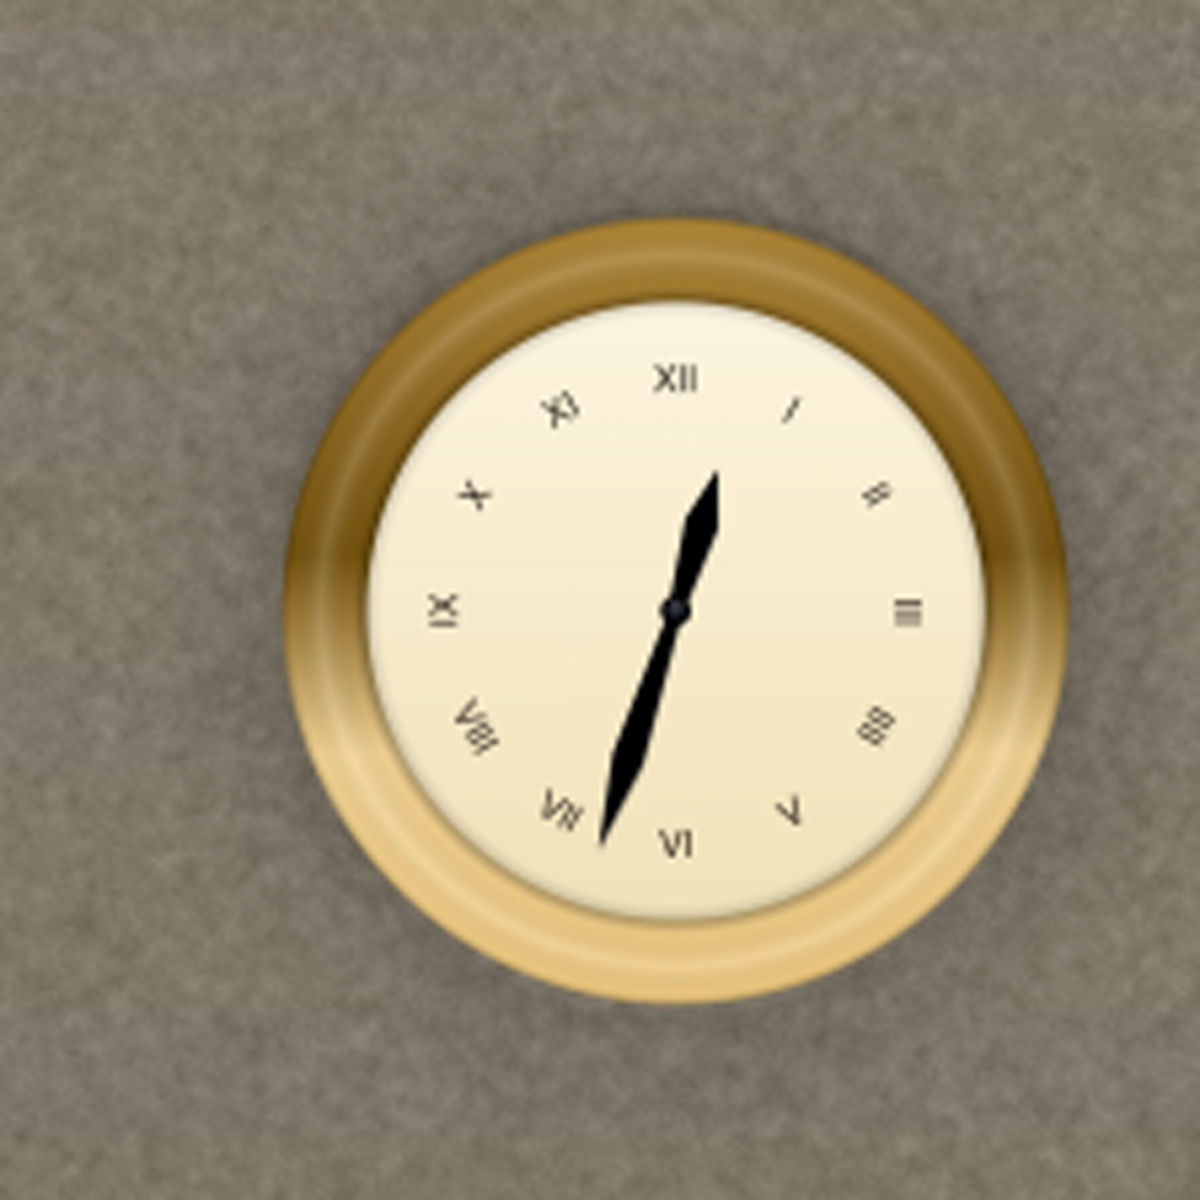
12:33
